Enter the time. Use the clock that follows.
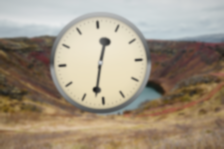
12:32
